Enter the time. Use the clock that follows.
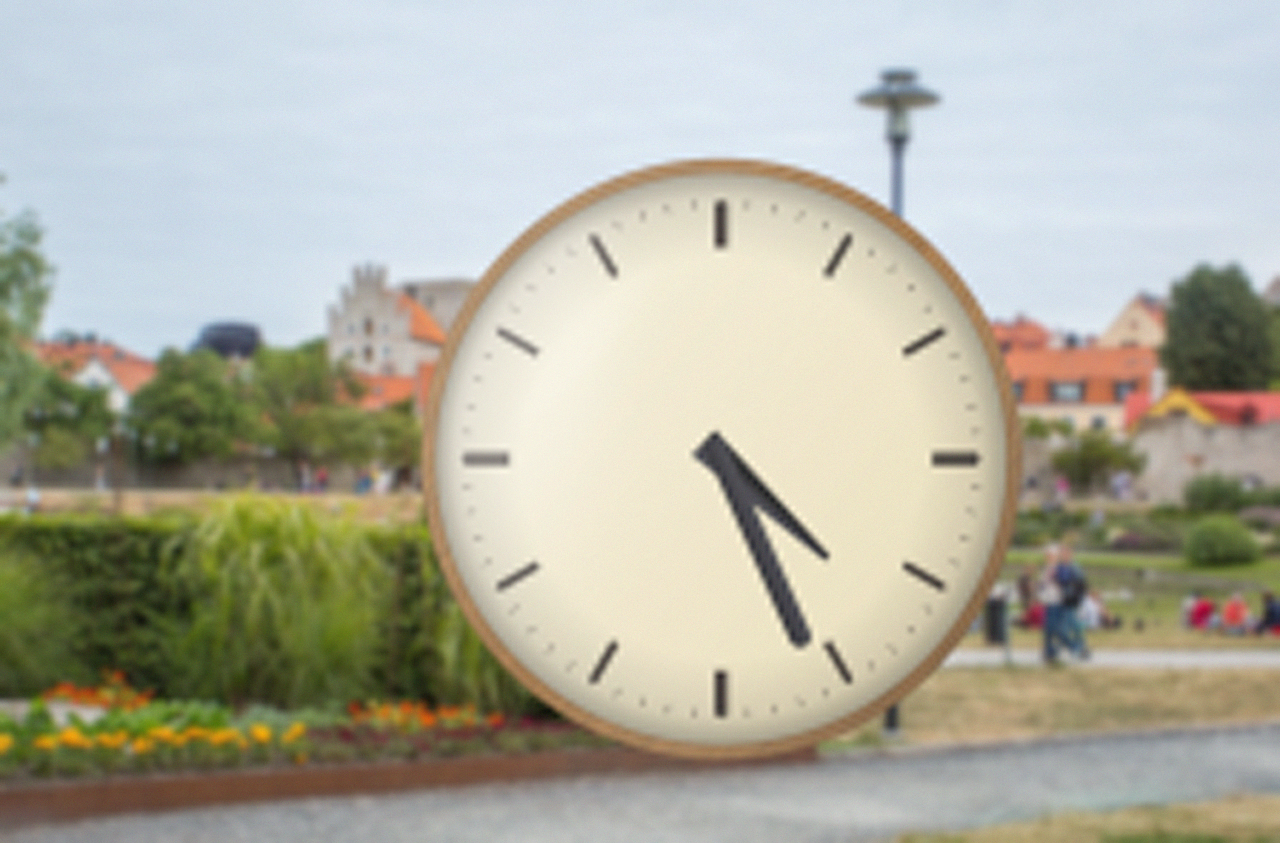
4:26
